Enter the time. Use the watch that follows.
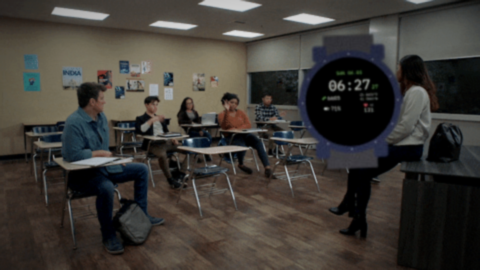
6:27
